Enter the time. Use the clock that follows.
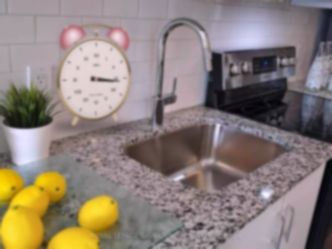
3:16
